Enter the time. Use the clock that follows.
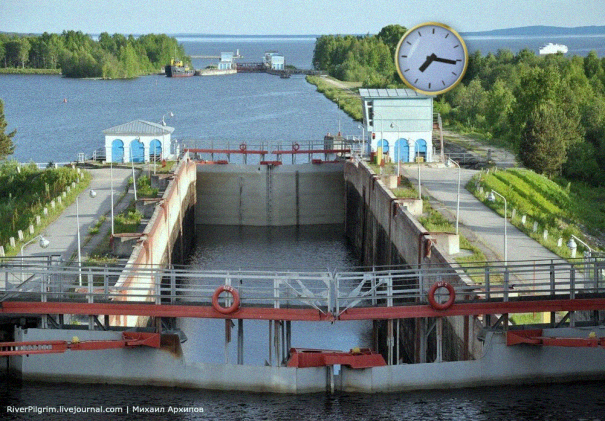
7:16
